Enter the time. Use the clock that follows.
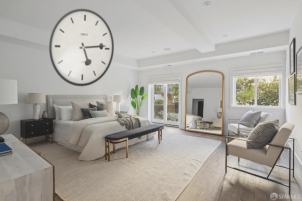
5:14
